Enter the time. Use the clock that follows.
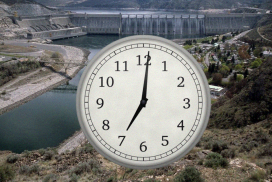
7:01
